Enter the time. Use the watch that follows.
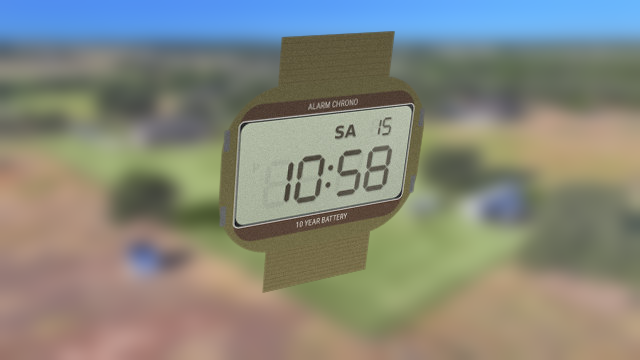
10:58
